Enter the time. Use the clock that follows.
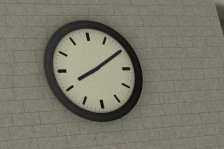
8:10
